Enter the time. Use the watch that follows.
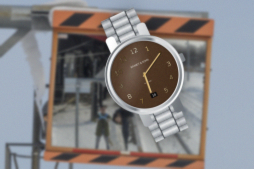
6:10
